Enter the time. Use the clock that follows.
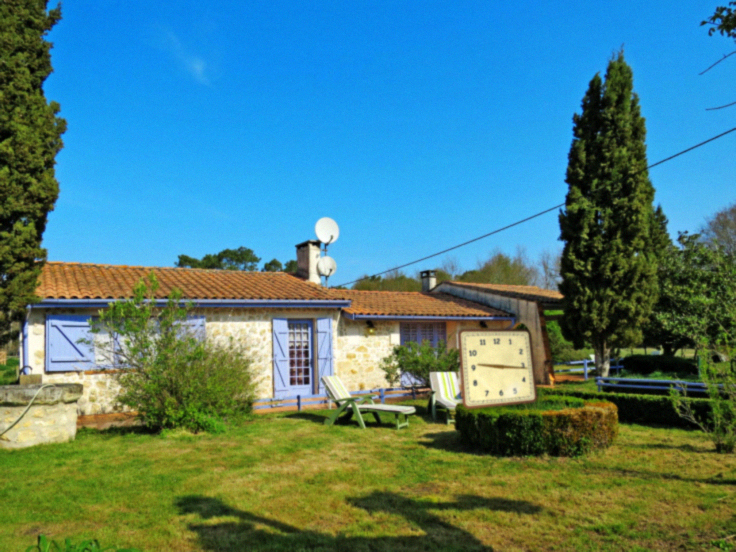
9:16
